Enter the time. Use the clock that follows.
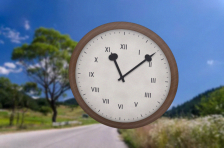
11:08
